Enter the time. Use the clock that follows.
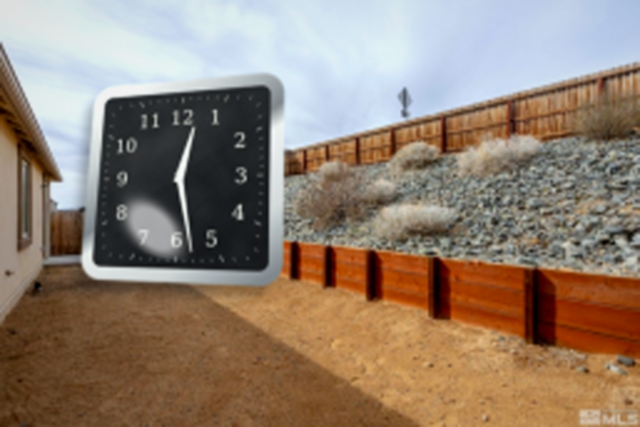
12:28
